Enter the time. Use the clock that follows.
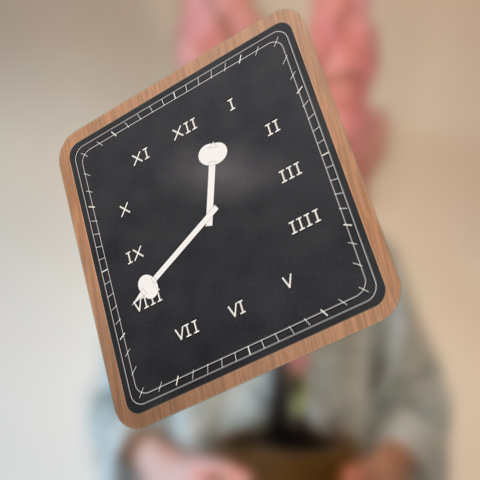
12:41
